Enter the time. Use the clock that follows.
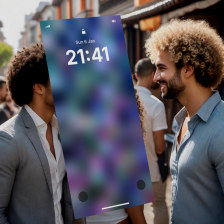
21:41
